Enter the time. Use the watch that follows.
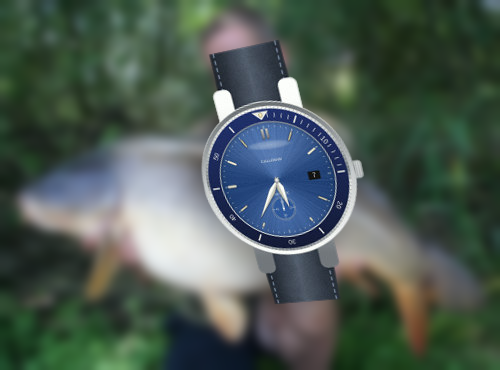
5:36
